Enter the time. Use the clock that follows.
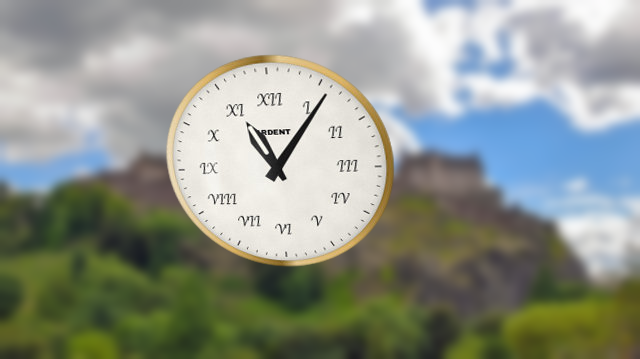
11:06
